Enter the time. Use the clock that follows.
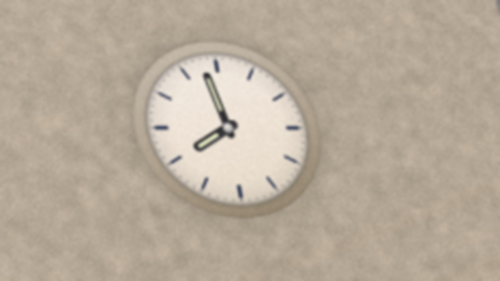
7:58
